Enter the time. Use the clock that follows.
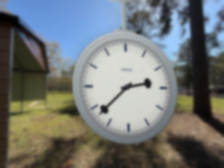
2:38
